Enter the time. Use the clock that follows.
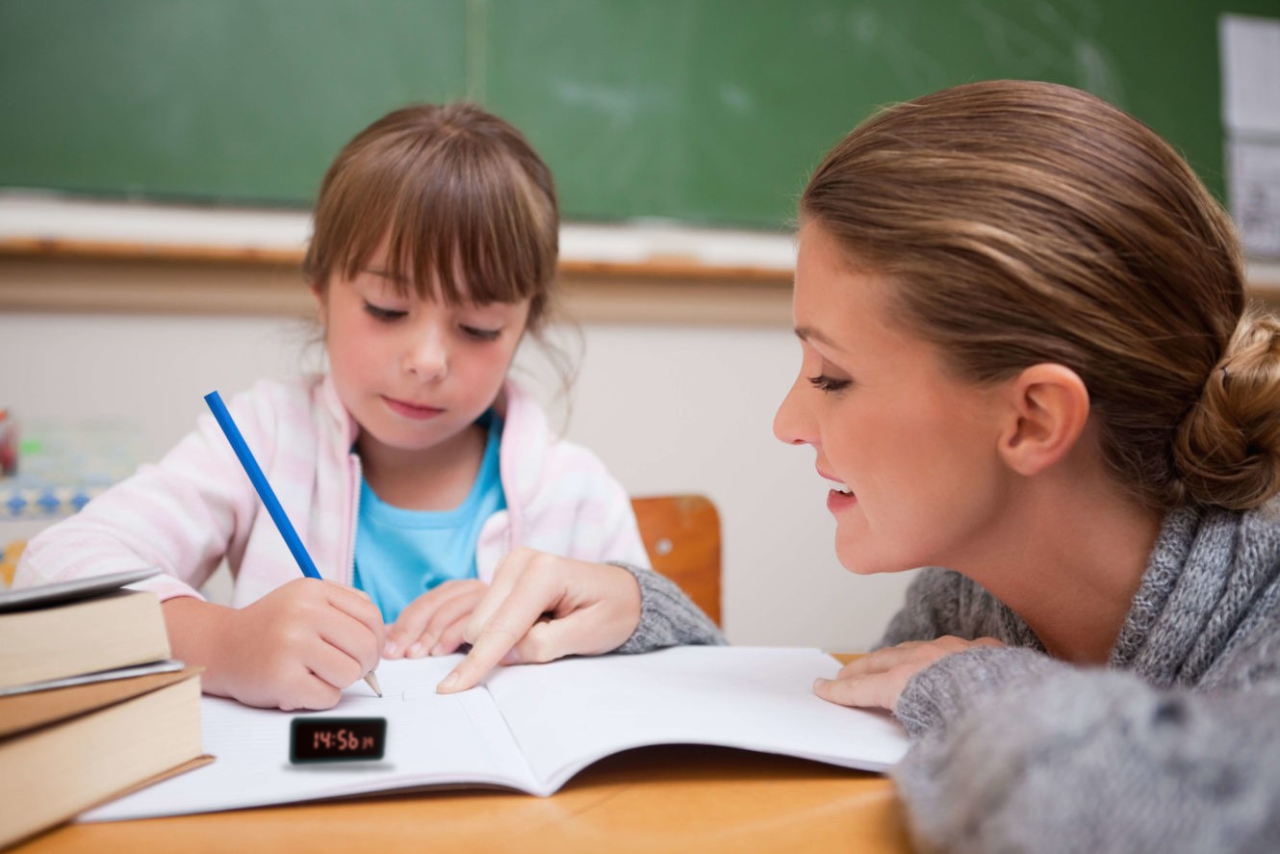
14:56
